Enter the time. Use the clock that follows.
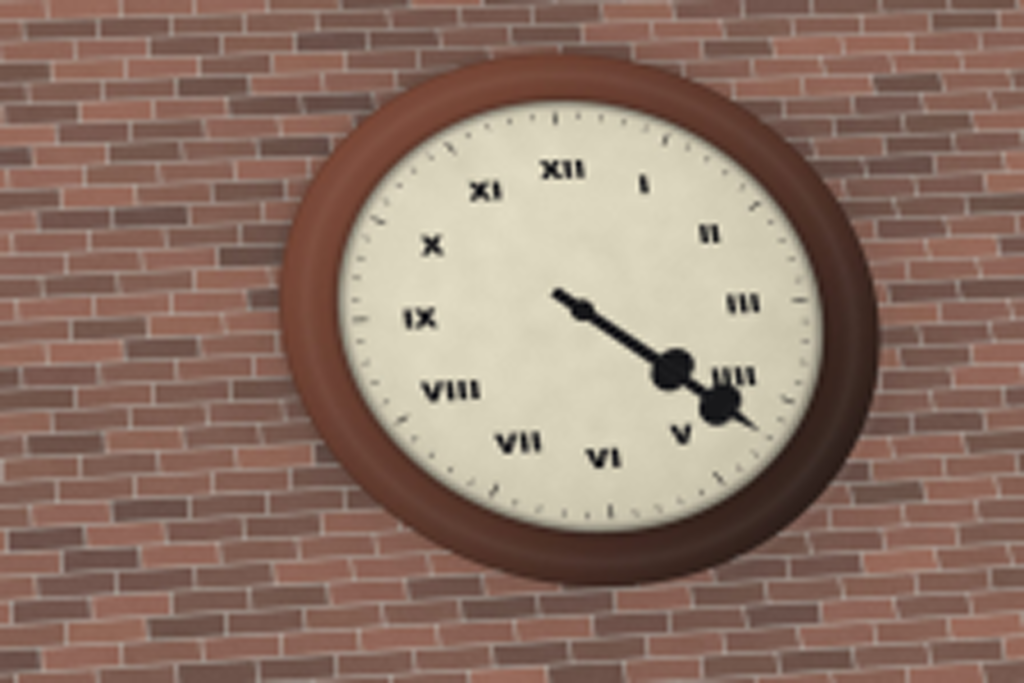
4:22
